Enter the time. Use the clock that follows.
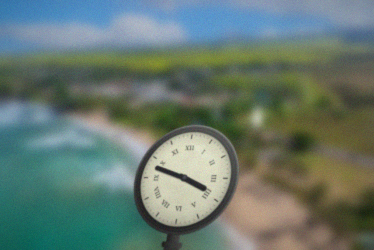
3:48
